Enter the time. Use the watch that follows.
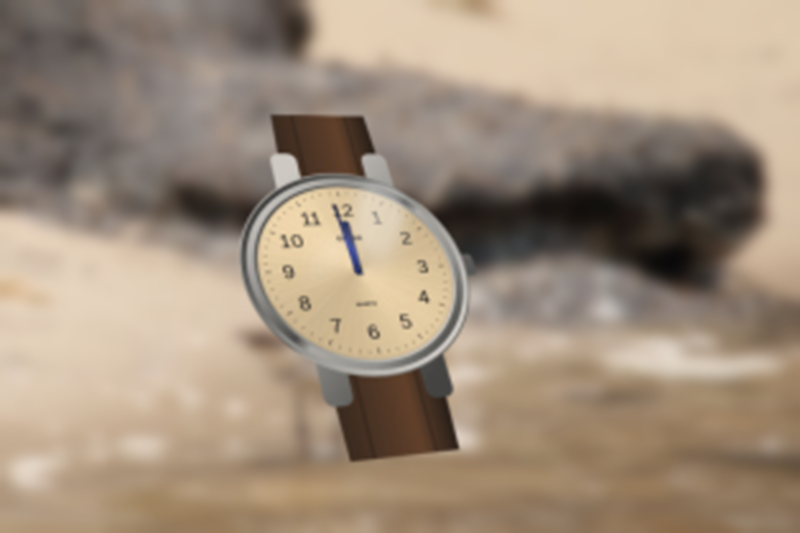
11:59
